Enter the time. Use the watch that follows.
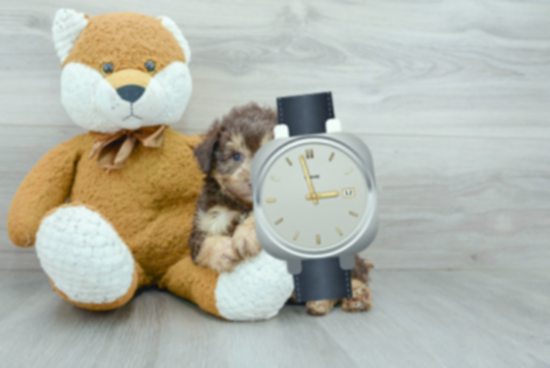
2:58
